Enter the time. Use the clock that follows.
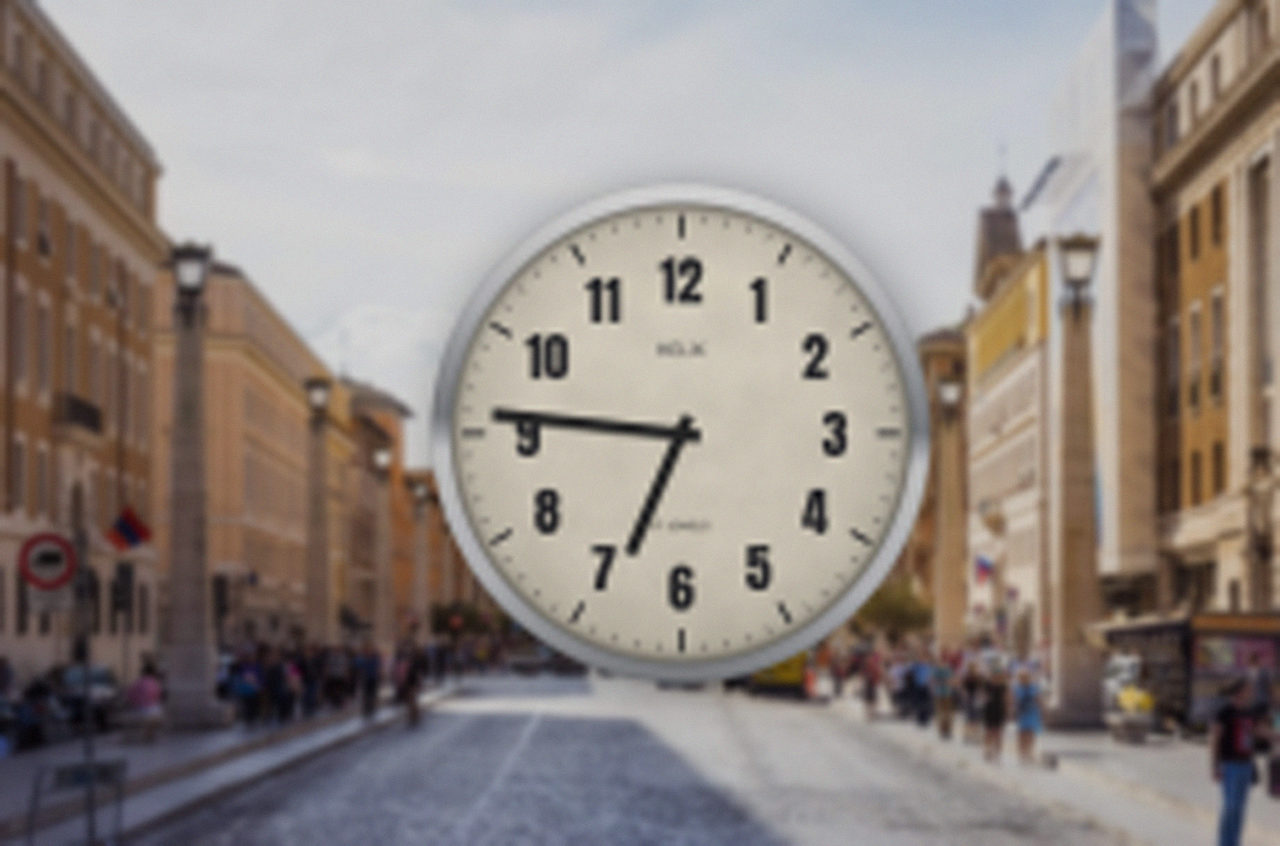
6:46
